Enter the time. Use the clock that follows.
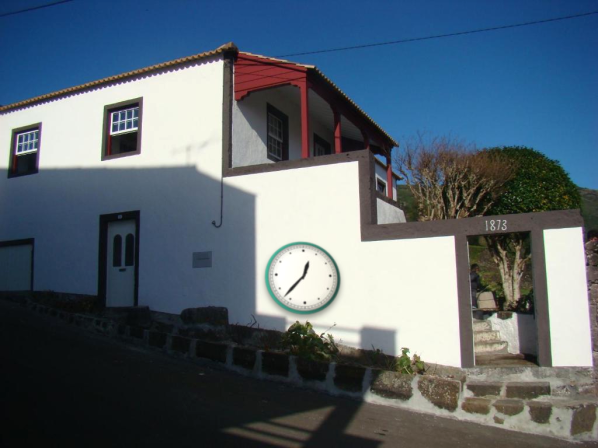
12:37
